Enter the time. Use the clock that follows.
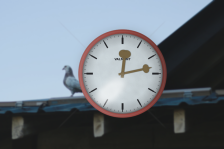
12:13
